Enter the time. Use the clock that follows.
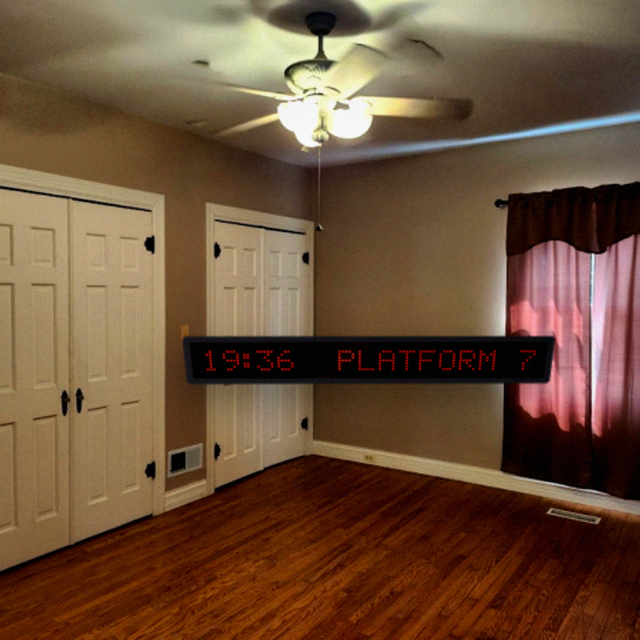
19:36
